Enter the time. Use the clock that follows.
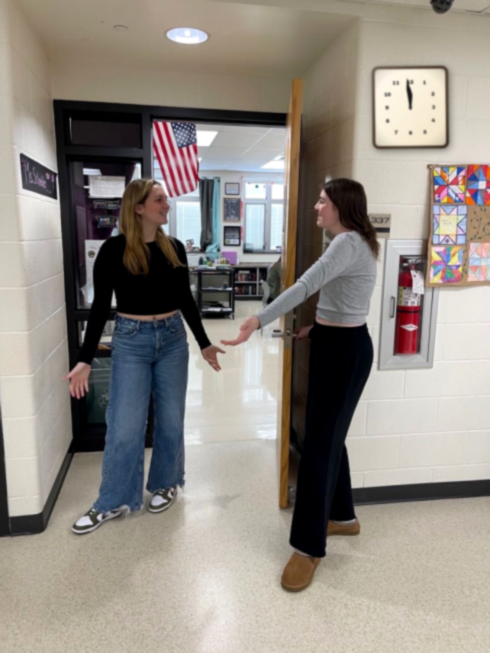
11:59
